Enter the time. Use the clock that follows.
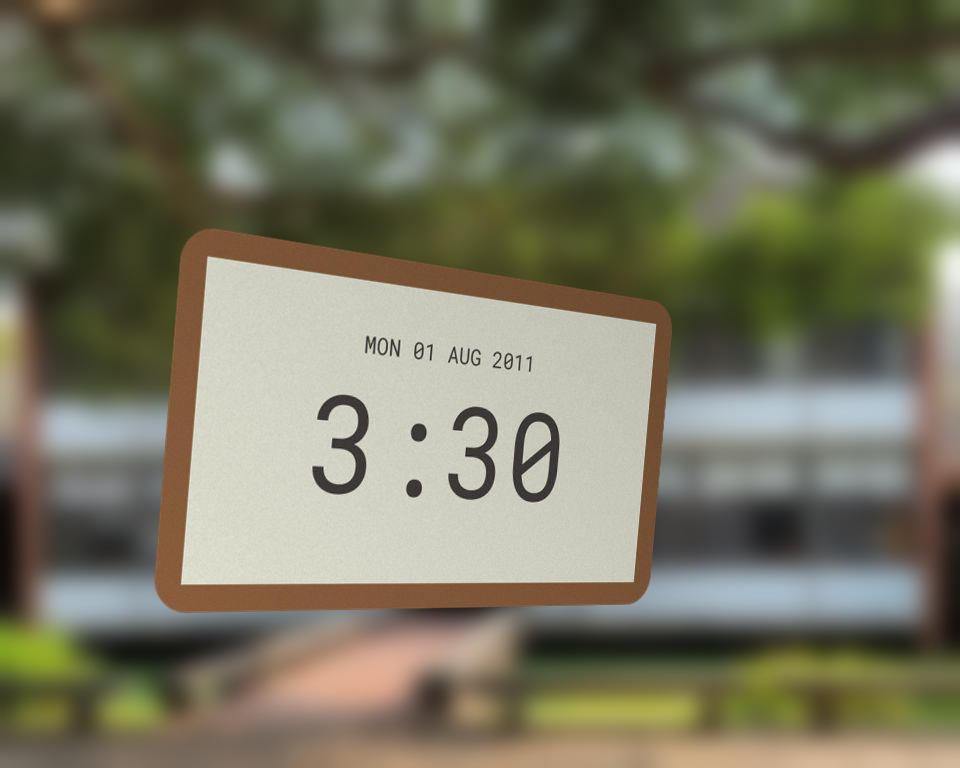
3:30
